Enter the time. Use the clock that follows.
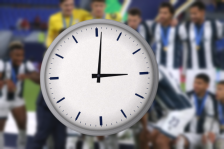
3:01
